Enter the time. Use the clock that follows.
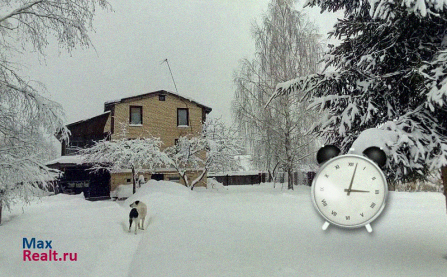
3:02
